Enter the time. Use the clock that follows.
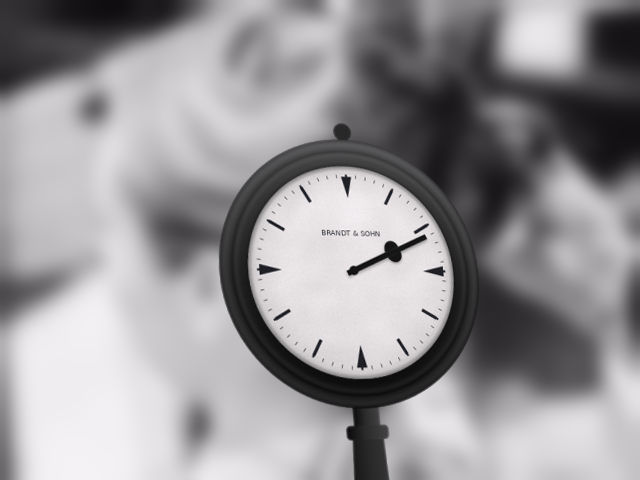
2:11
